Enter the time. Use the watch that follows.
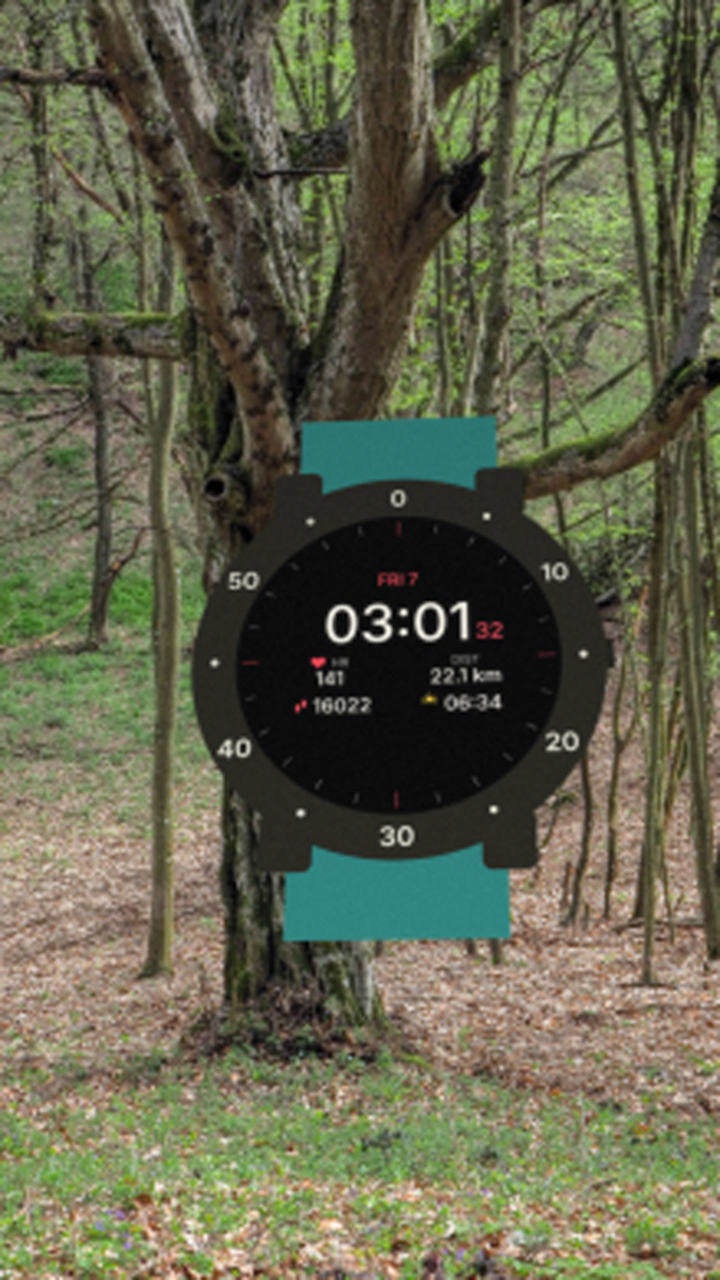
3:01
